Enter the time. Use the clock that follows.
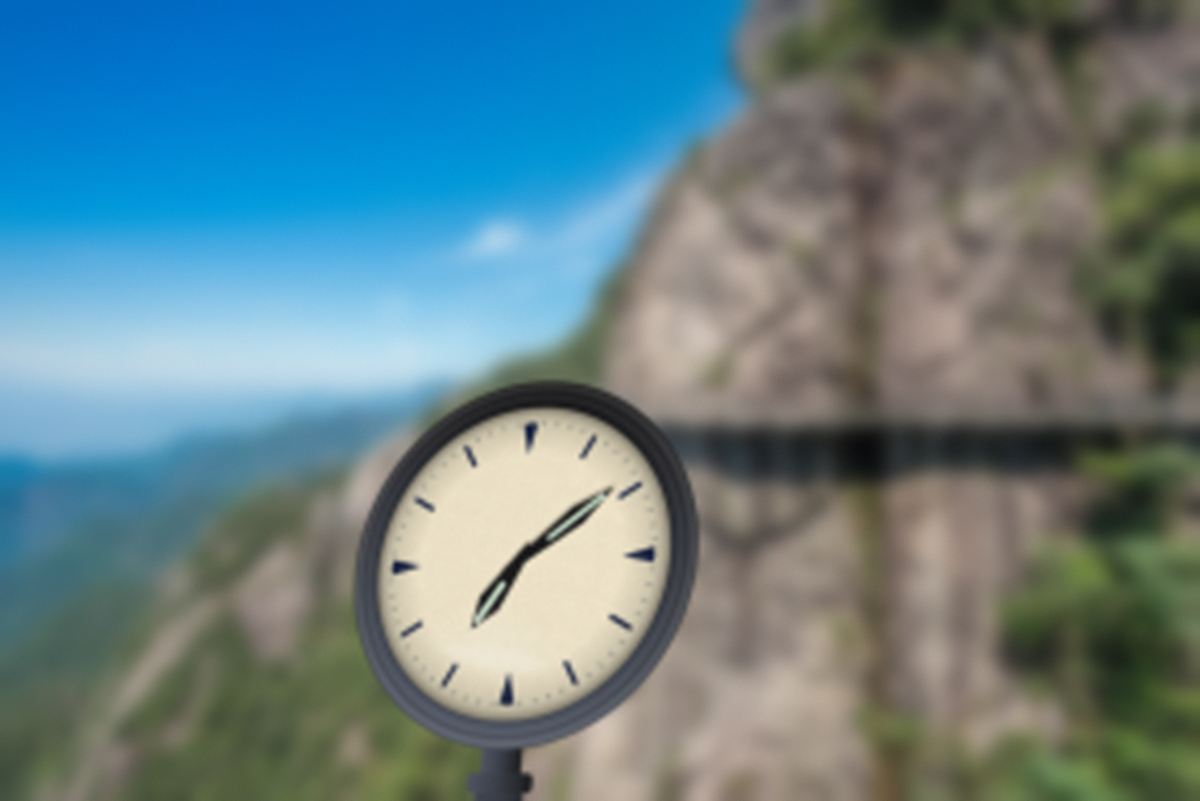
7:09
